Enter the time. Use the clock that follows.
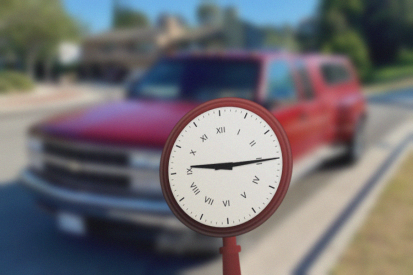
9:15
